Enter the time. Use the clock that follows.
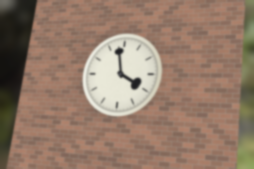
3:58
